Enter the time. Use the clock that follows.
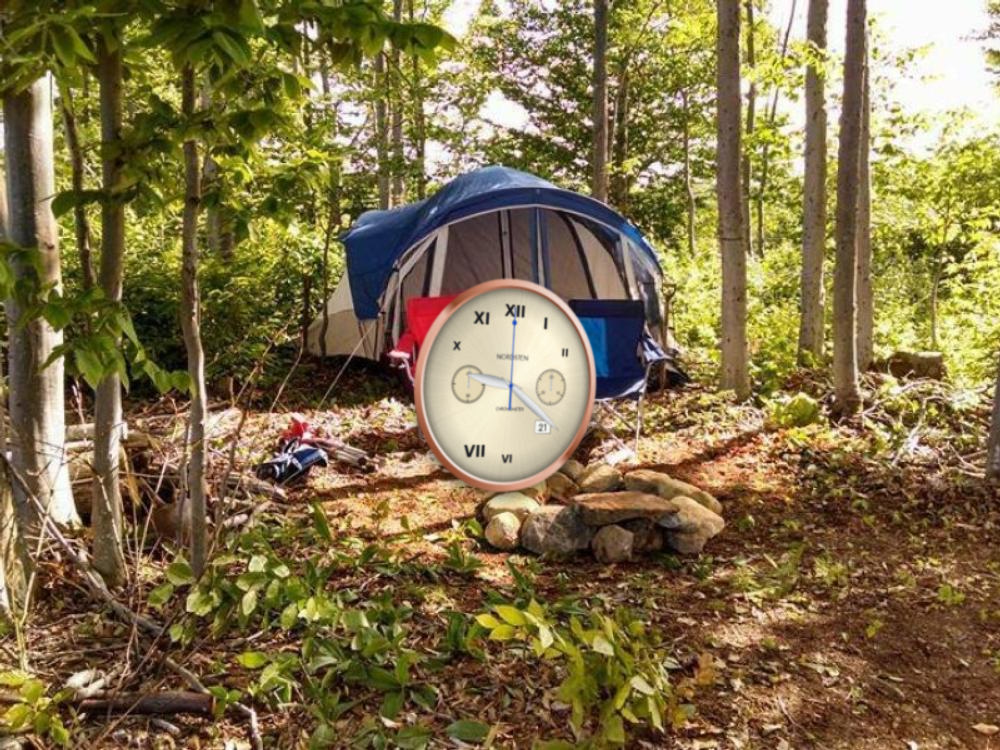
9:21
